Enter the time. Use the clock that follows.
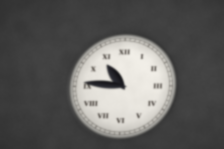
10:46
